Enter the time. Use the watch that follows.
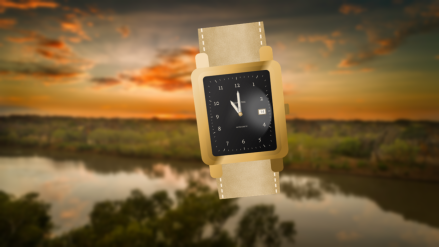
11:00
